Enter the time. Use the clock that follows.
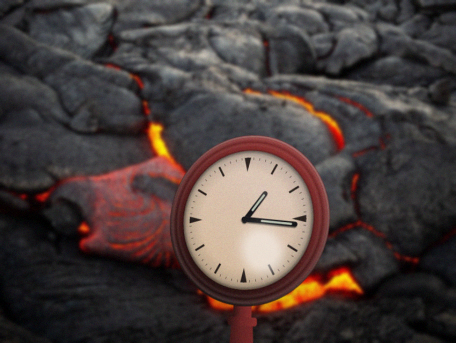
1:16
